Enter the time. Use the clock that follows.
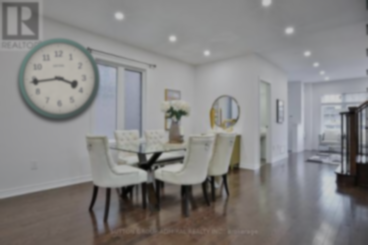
3:44
